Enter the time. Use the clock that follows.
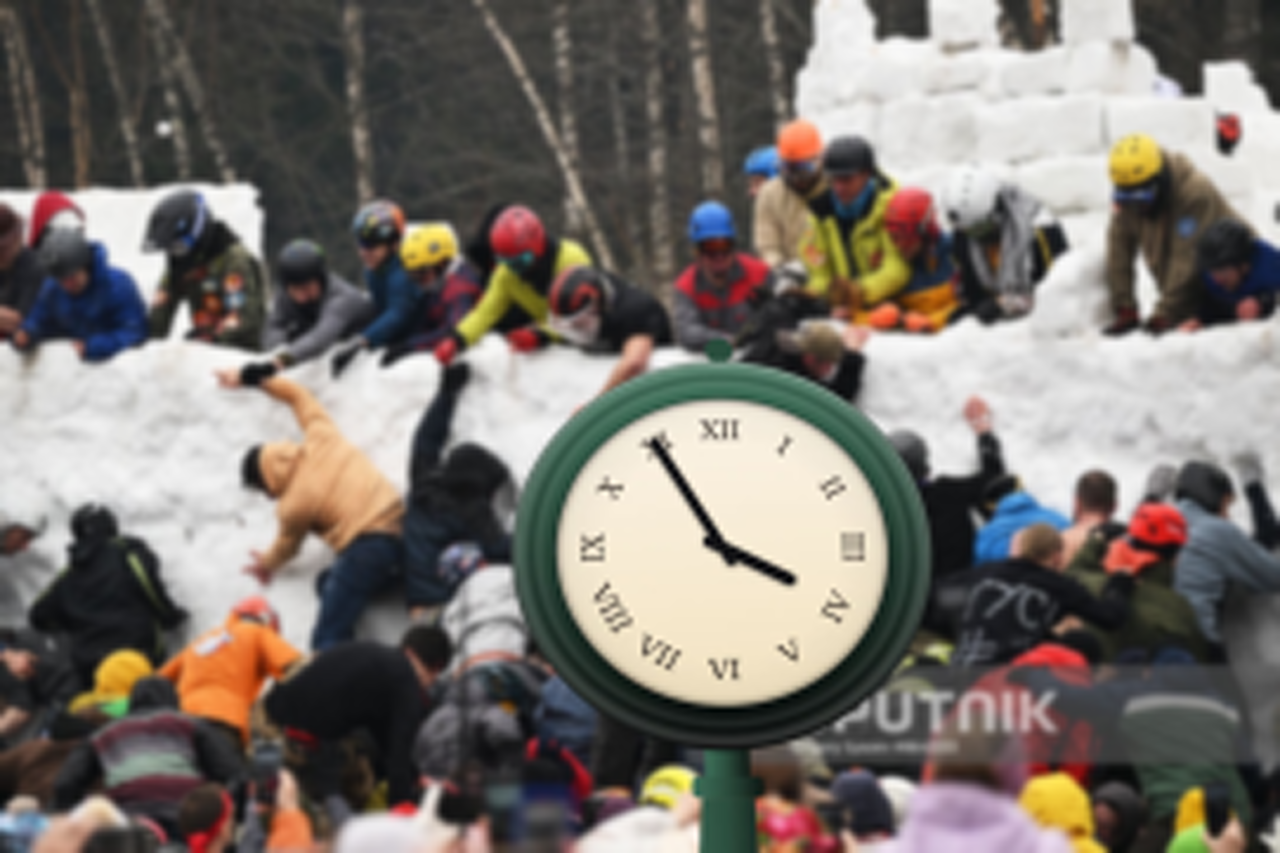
3:55
